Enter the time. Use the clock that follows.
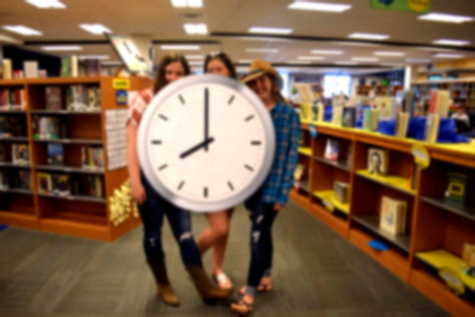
8:00
